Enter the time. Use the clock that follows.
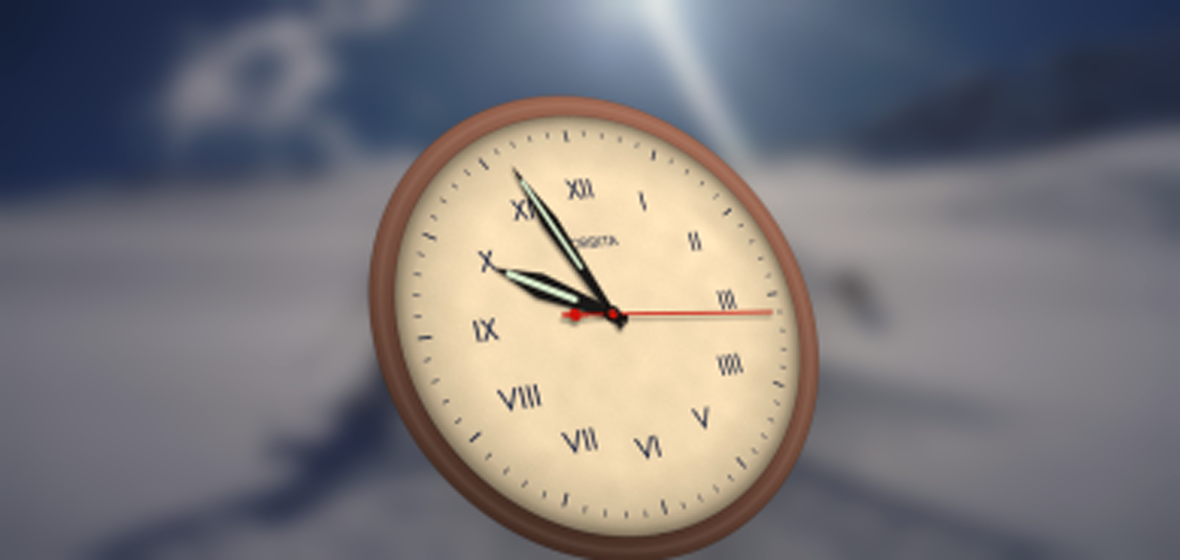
9:56:16
